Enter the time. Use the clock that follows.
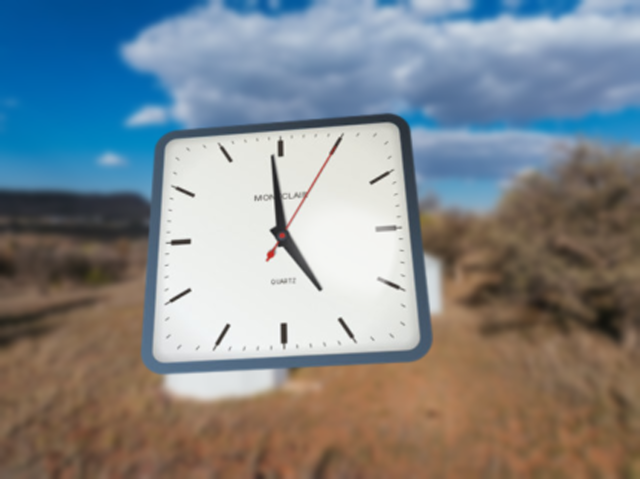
4:59:05
